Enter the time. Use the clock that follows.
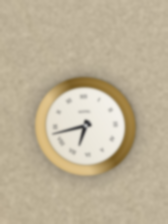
6:43
